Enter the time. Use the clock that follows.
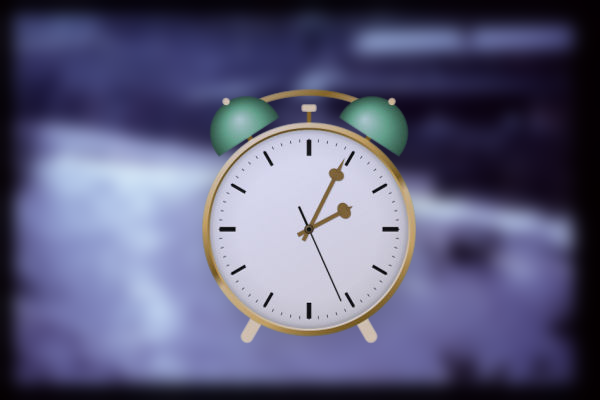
2:04:26
